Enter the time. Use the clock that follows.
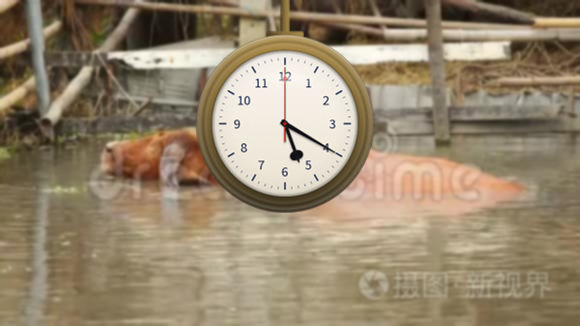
5:20:00
